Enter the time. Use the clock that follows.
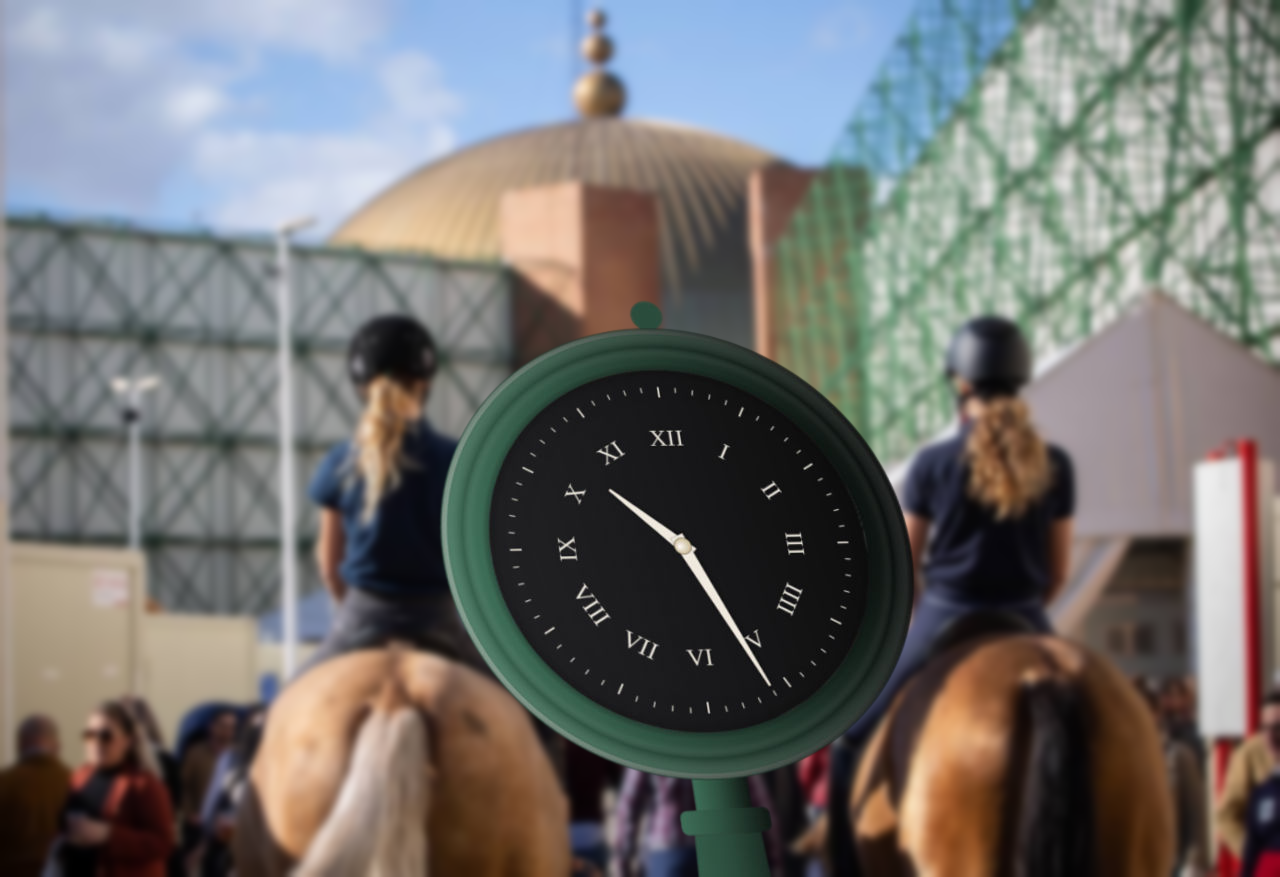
10:26
